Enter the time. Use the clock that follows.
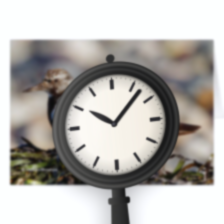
10:07
